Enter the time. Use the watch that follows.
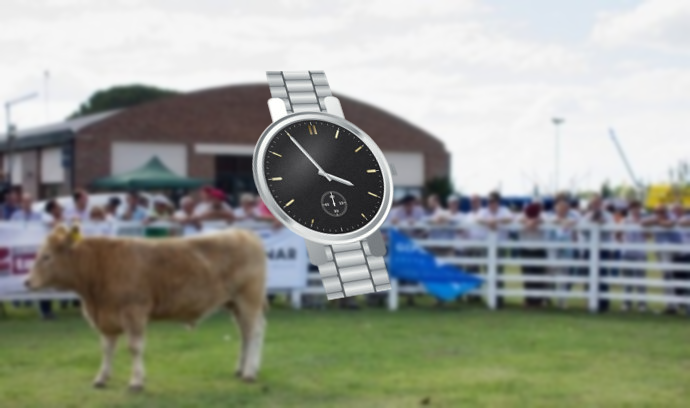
3:55
